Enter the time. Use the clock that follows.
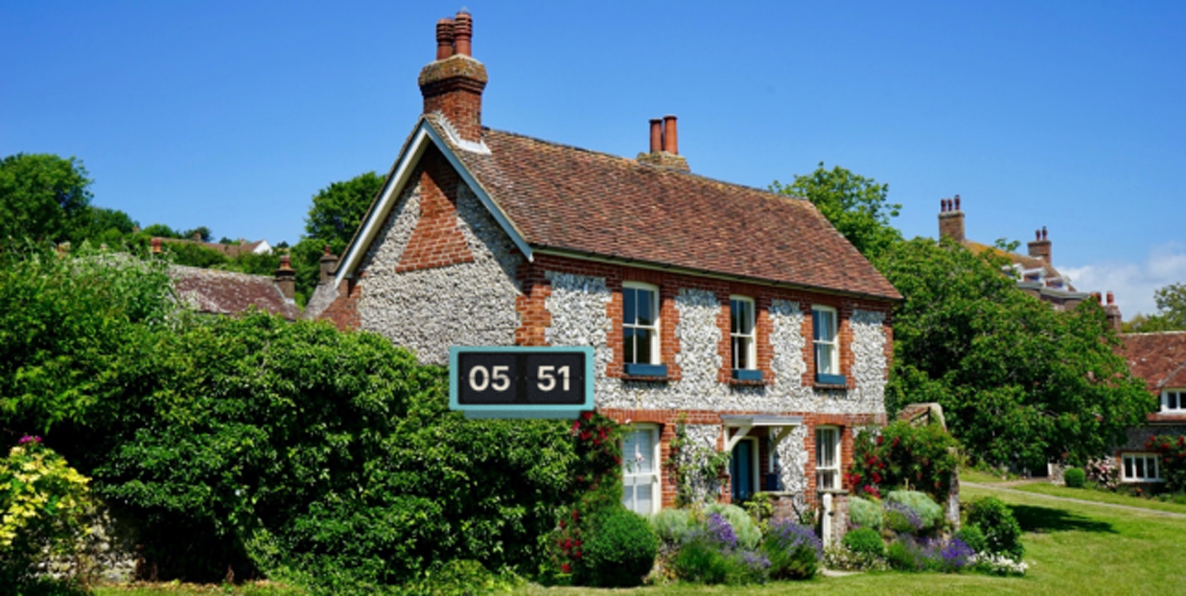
5:51
